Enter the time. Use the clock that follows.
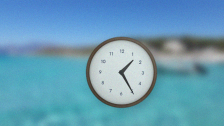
1:25
